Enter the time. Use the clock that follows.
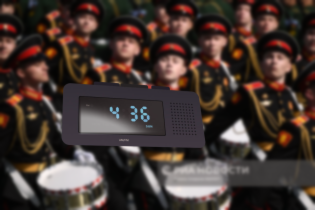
4:36
